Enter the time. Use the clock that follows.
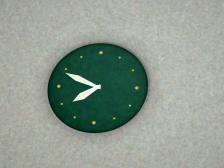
7:49
